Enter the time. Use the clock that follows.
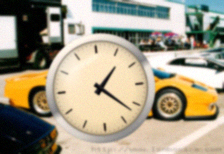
1:22
